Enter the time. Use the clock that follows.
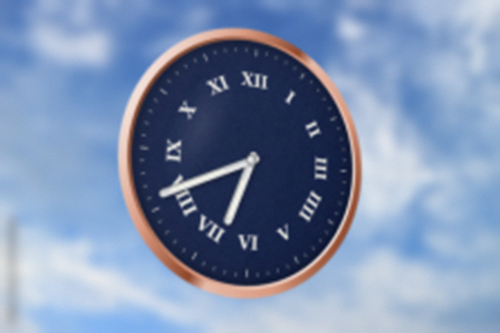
6:41
